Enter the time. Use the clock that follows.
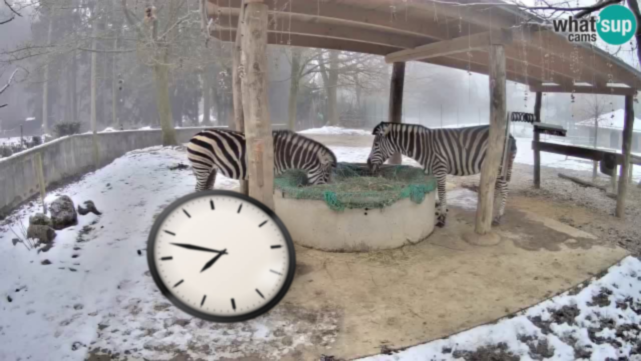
7:48
